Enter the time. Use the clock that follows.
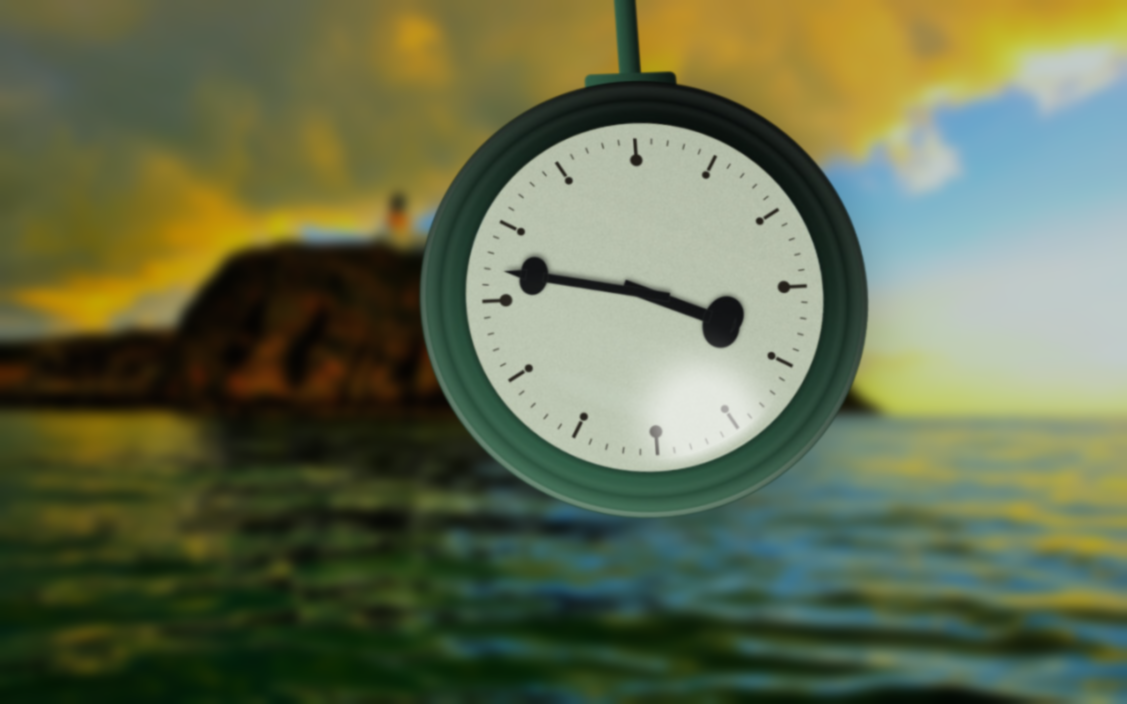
3:47
